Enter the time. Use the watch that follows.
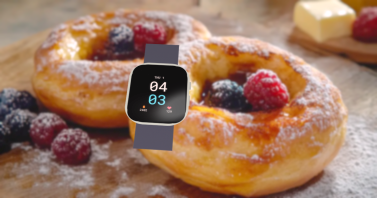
4:03
